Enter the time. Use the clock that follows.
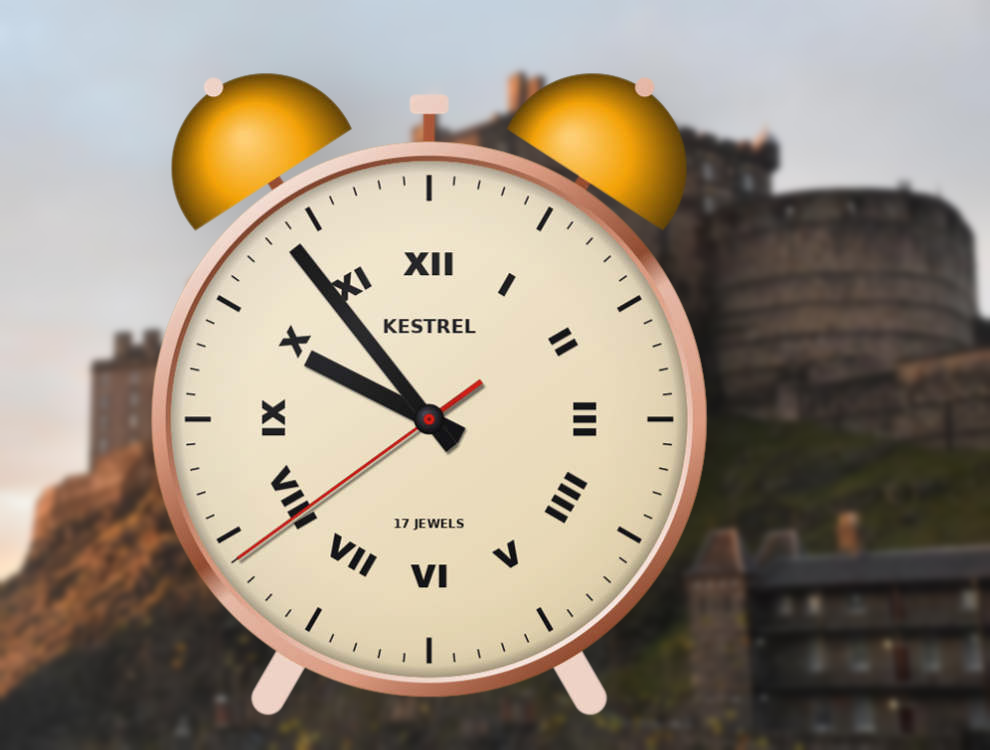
9:53:39
